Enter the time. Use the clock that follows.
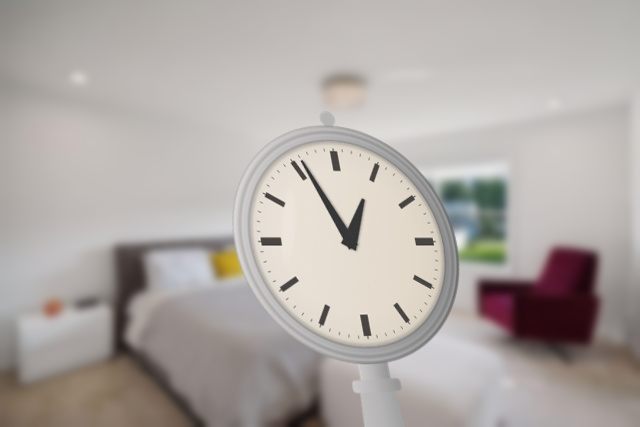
12:56
